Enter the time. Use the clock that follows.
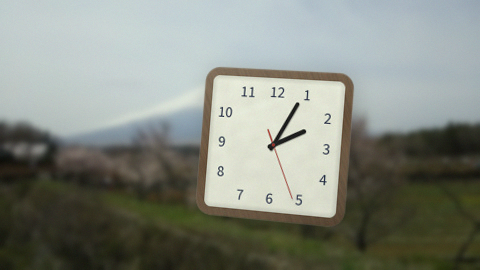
2:04:26
